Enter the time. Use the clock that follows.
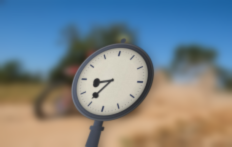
8:36
